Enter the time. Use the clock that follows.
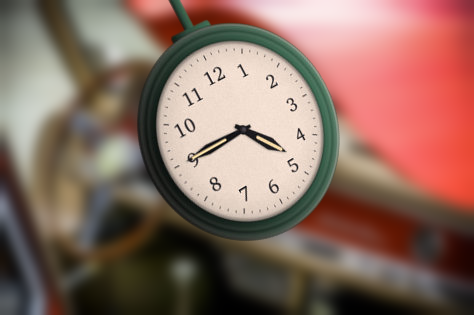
4:45
